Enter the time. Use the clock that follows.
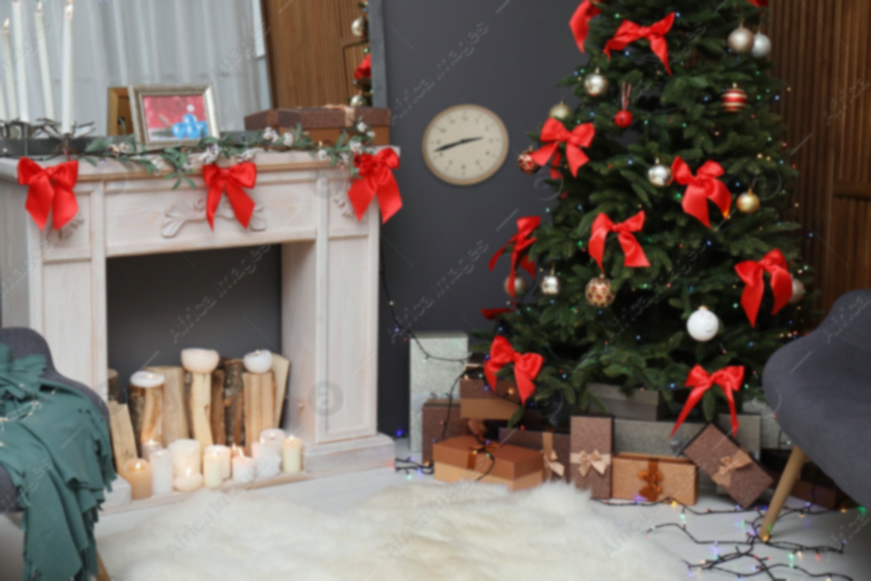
2:42
